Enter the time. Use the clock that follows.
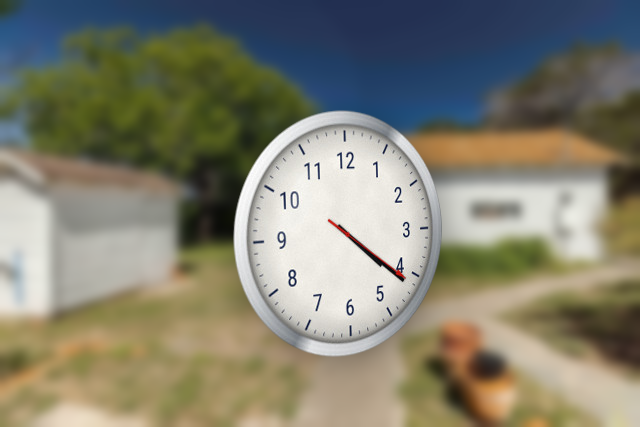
4:21:21
